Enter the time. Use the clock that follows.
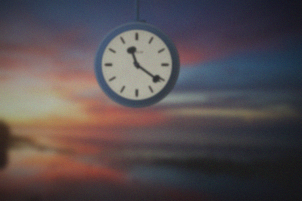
11:21
